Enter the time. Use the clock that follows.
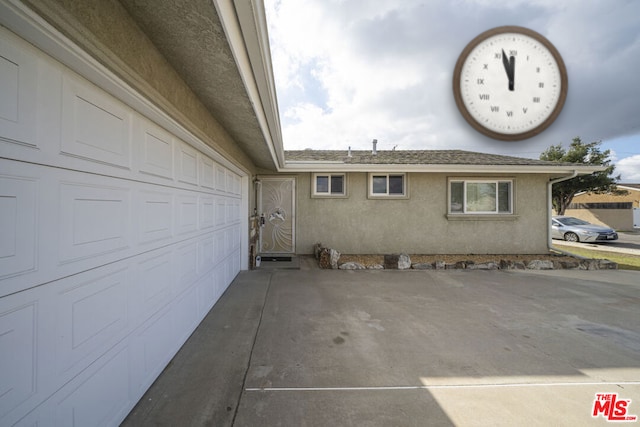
11:57
